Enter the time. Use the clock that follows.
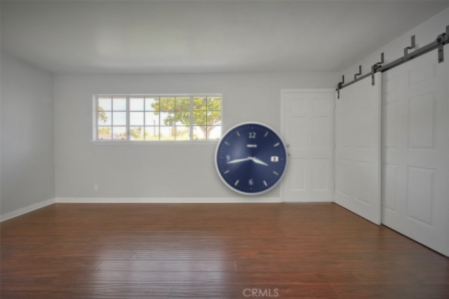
3:43
